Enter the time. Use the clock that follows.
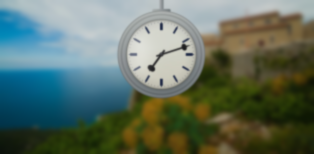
7:12
